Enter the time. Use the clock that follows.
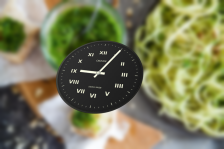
9:05
